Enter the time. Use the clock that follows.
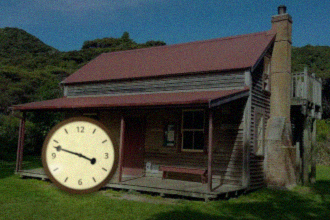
3:48
